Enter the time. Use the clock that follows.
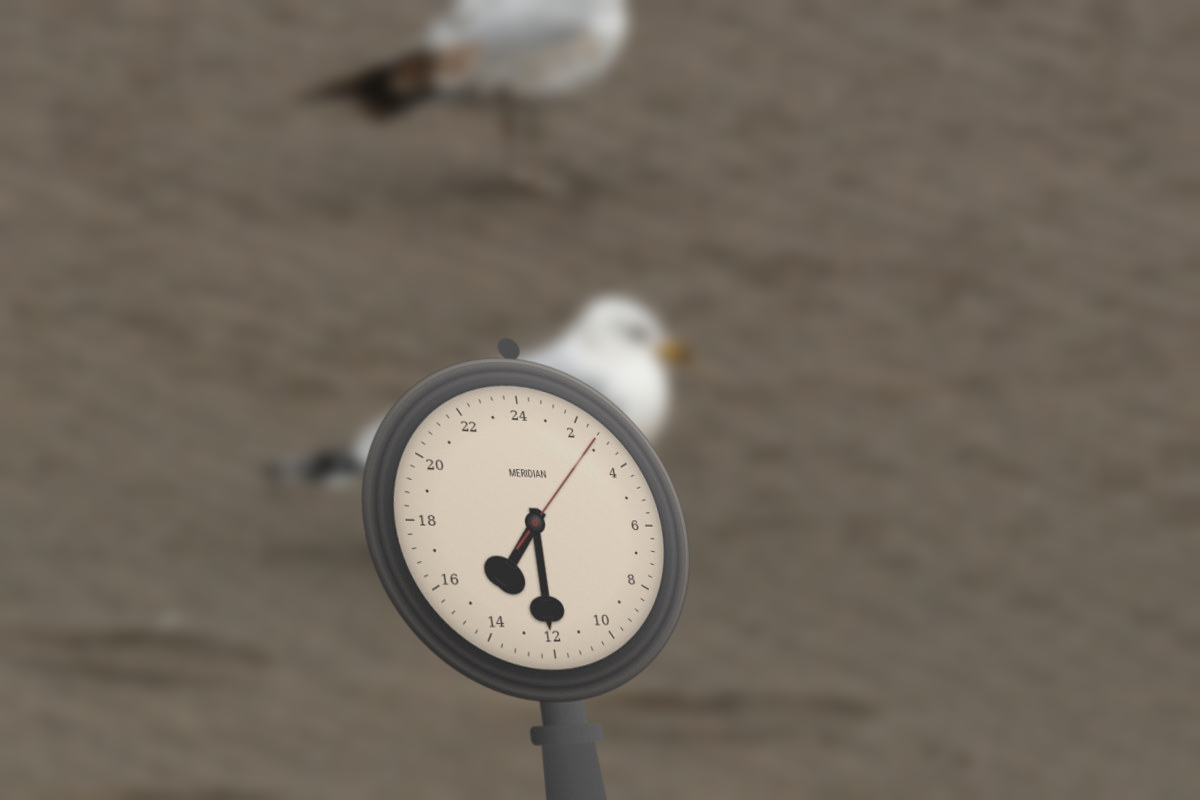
14:30:07
